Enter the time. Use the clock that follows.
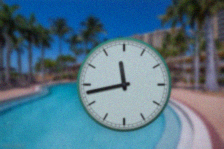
11:43
